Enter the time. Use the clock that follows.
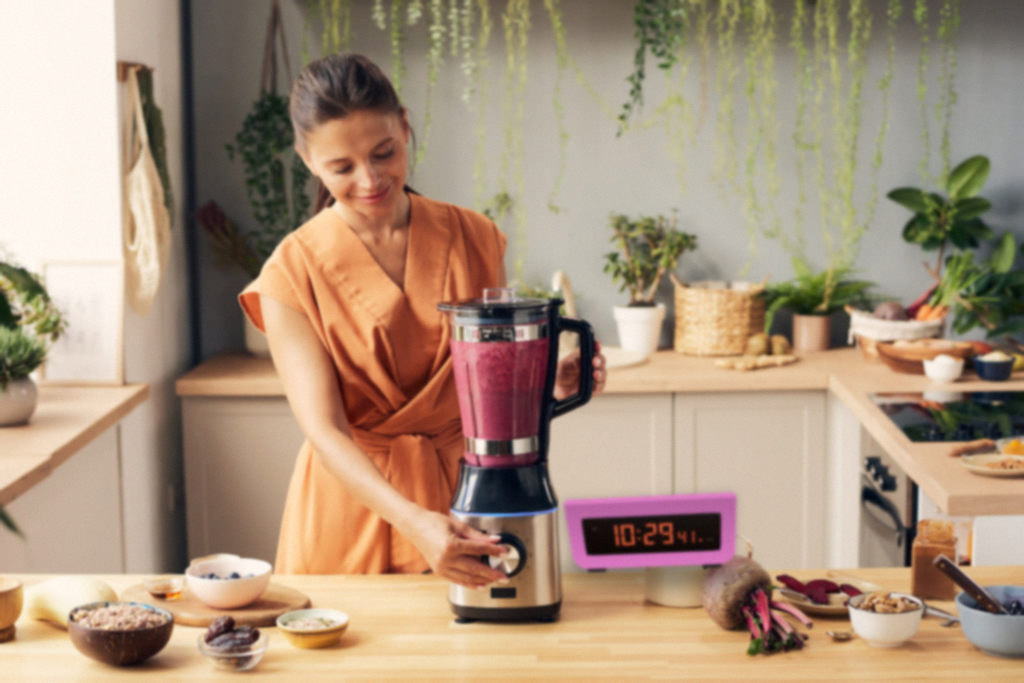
10:29
